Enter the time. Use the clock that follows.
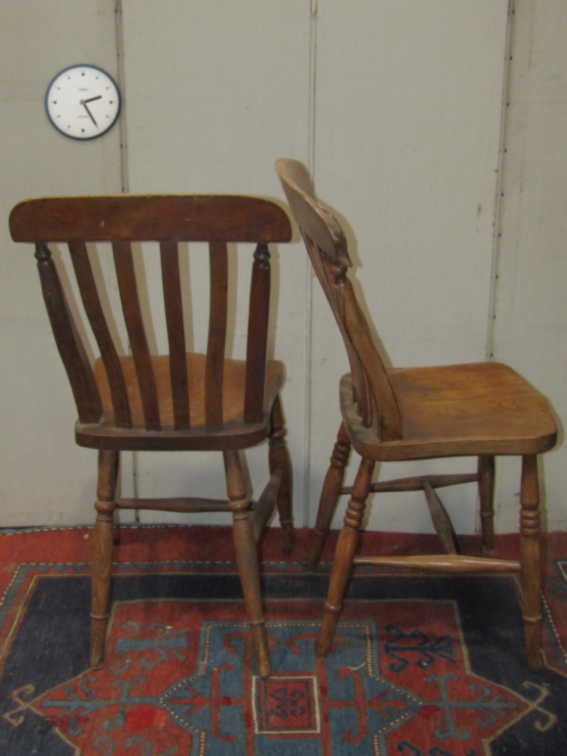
2:25
